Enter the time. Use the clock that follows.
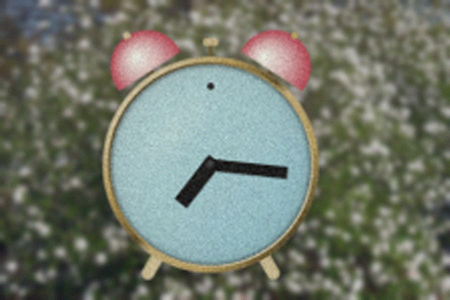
7:16
